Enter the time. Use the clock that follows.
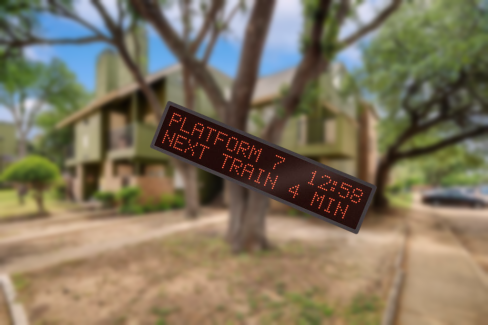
12:58
